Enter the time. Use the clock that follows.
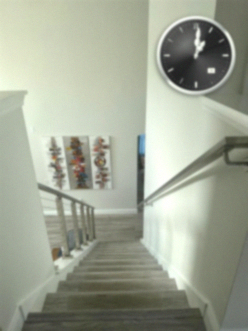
1:01
